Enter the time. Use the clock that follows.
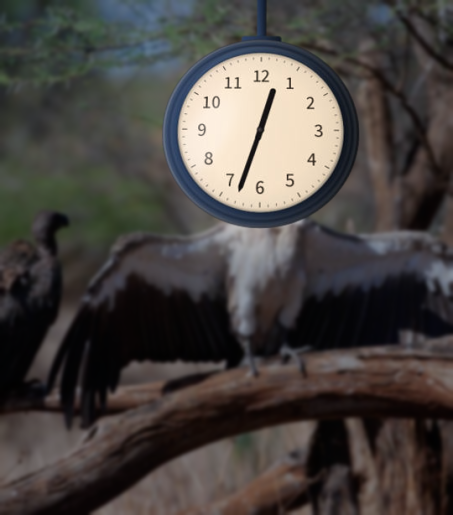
12:33
